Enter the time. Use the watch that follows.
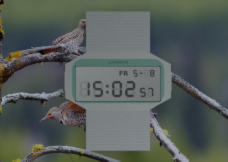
15:02:57
